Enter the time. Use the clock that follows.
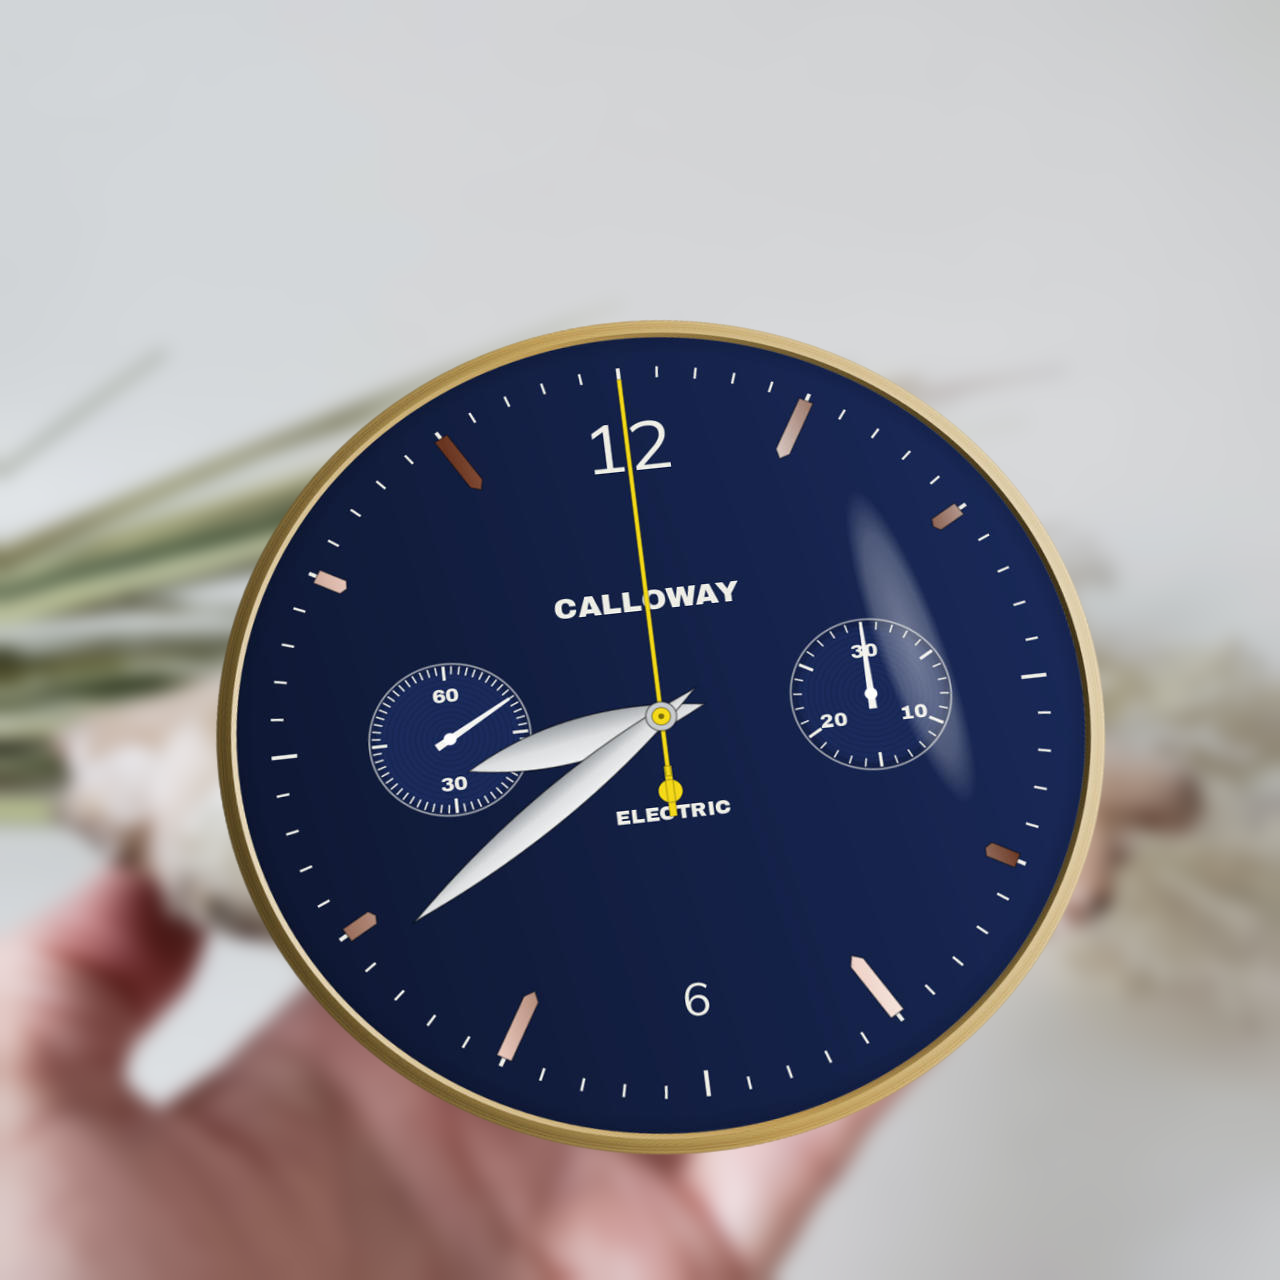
8:39:10
